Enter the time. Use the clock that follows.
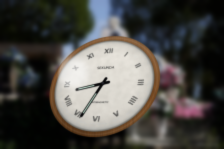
8:34
